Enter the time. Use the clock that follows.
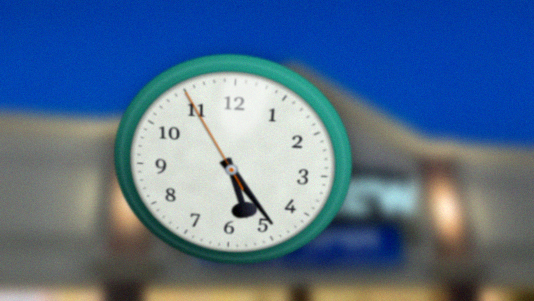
5:23:55
